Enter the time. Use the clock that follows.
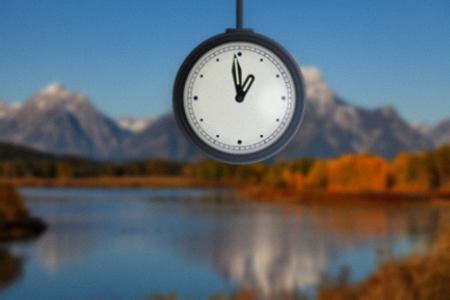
12:59
